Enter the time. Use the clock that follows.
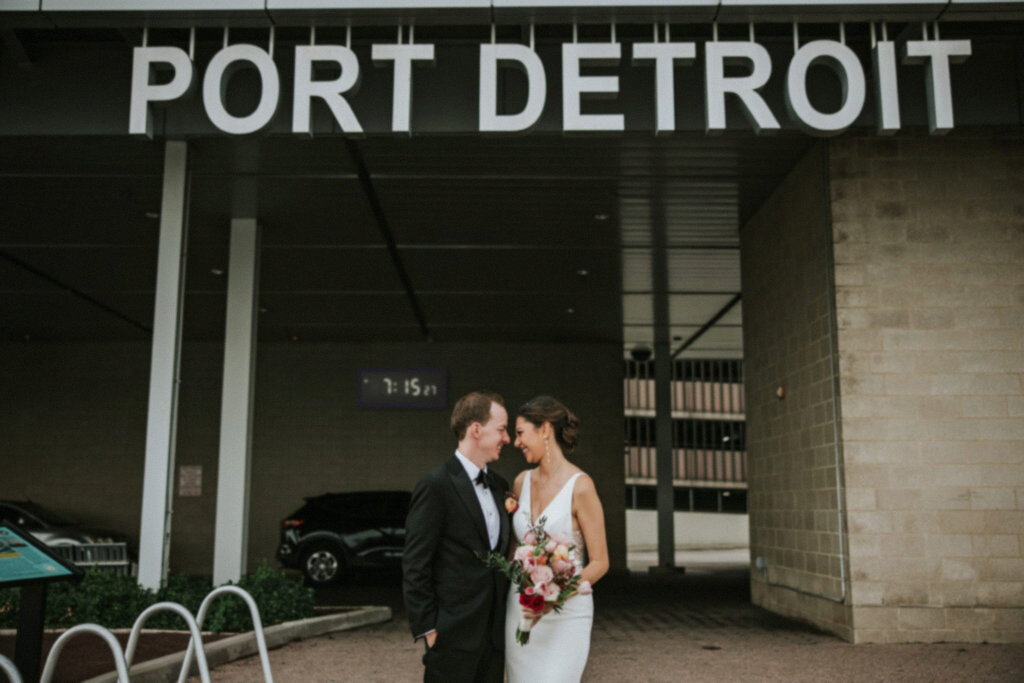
7:15
